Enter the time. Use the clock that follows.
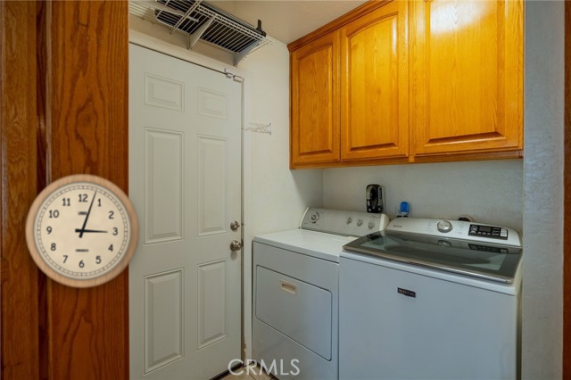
3:03
